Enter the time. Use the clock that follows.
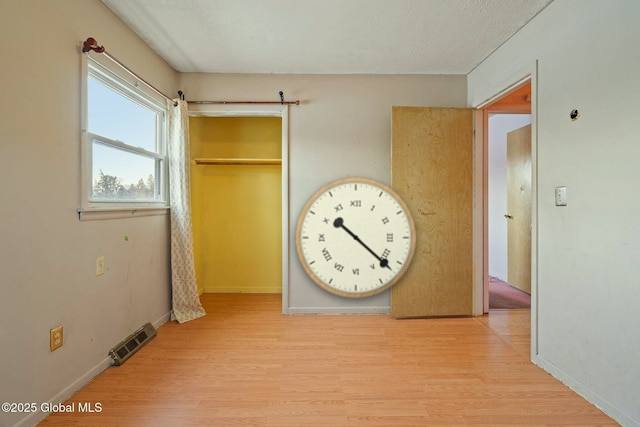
10:22
